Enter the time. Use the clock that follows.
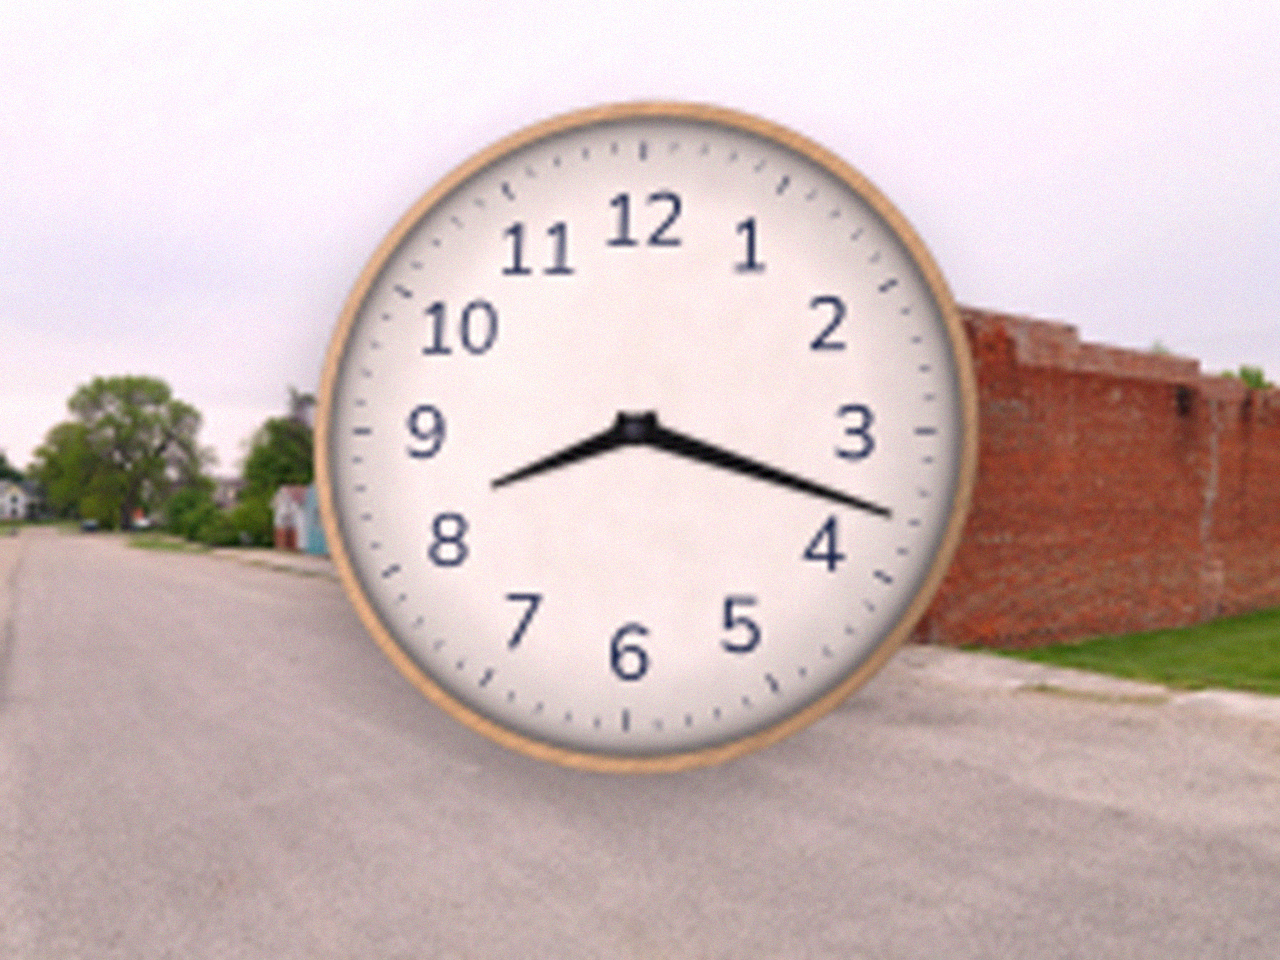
8:18
